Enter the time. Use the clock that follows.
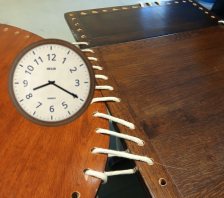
8:20
